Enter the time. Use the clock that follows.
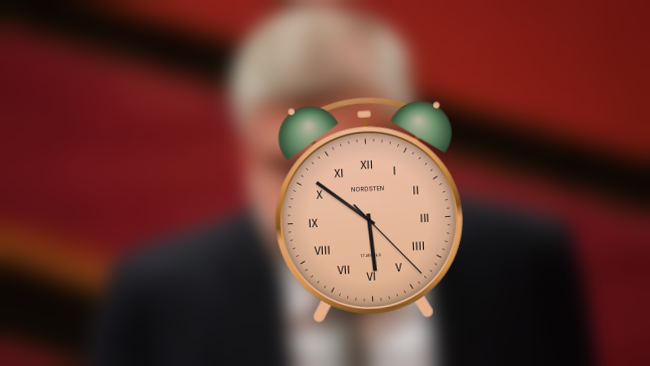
5:51:23
